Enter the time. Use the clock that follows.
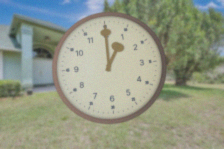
1:00
